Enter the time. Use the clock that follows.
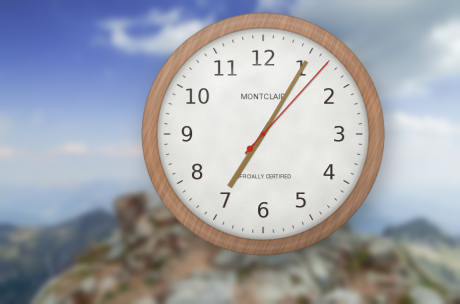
7:05:07
